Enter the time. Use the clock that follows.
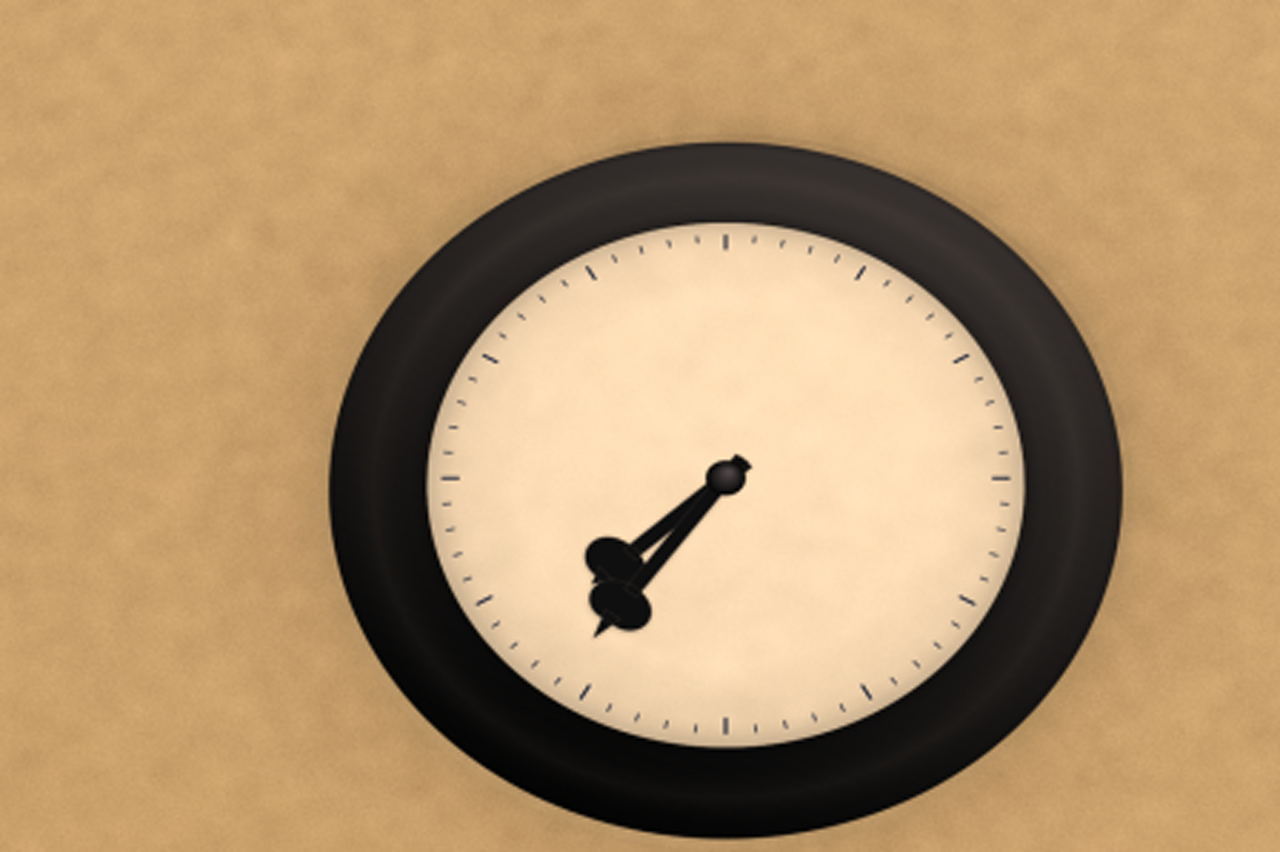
7:36
